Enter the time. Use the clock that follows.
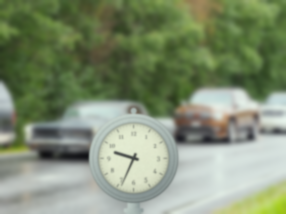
9:34
